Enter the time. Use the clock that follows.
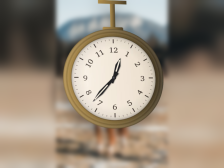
12:37
